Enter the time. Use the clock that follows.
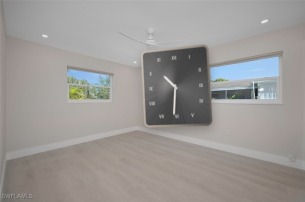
10:31
